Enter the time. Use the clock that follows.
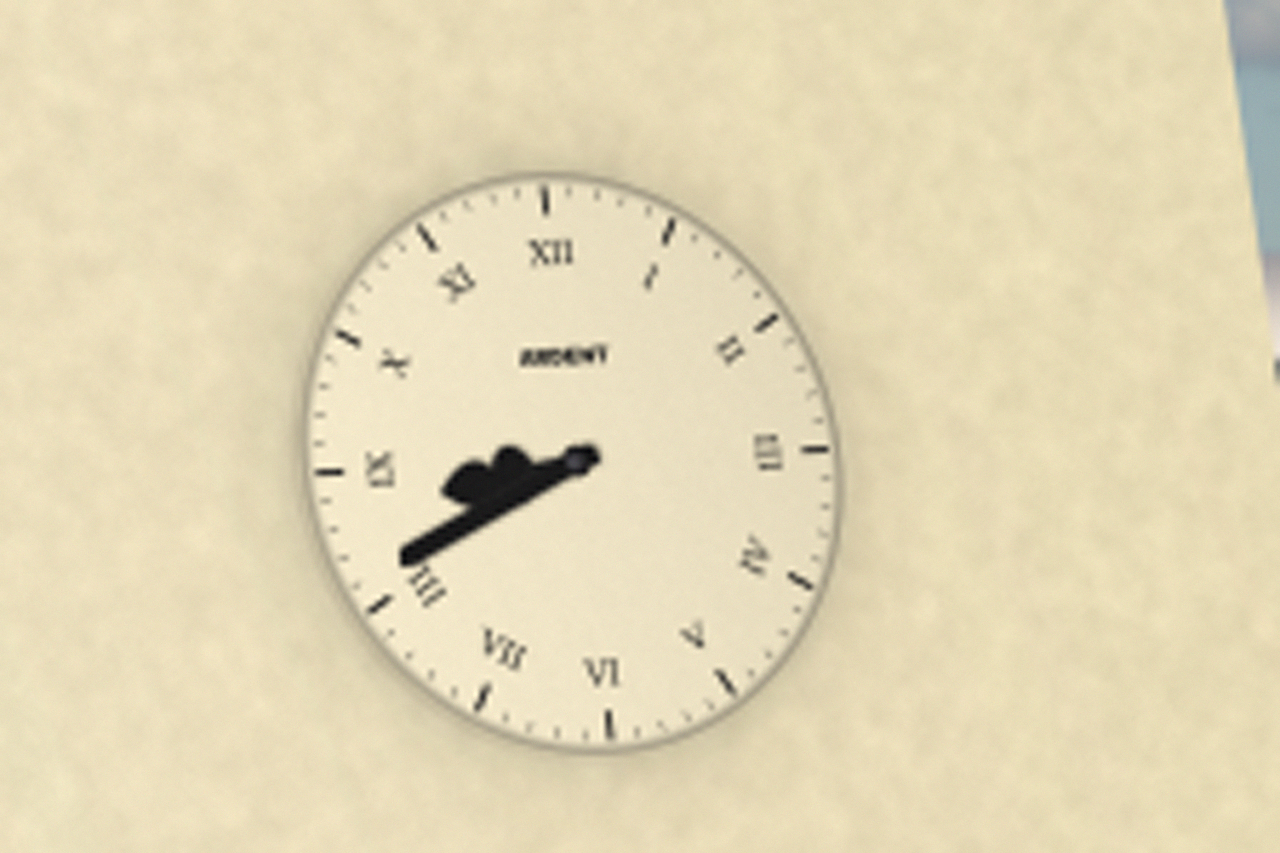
8:41
